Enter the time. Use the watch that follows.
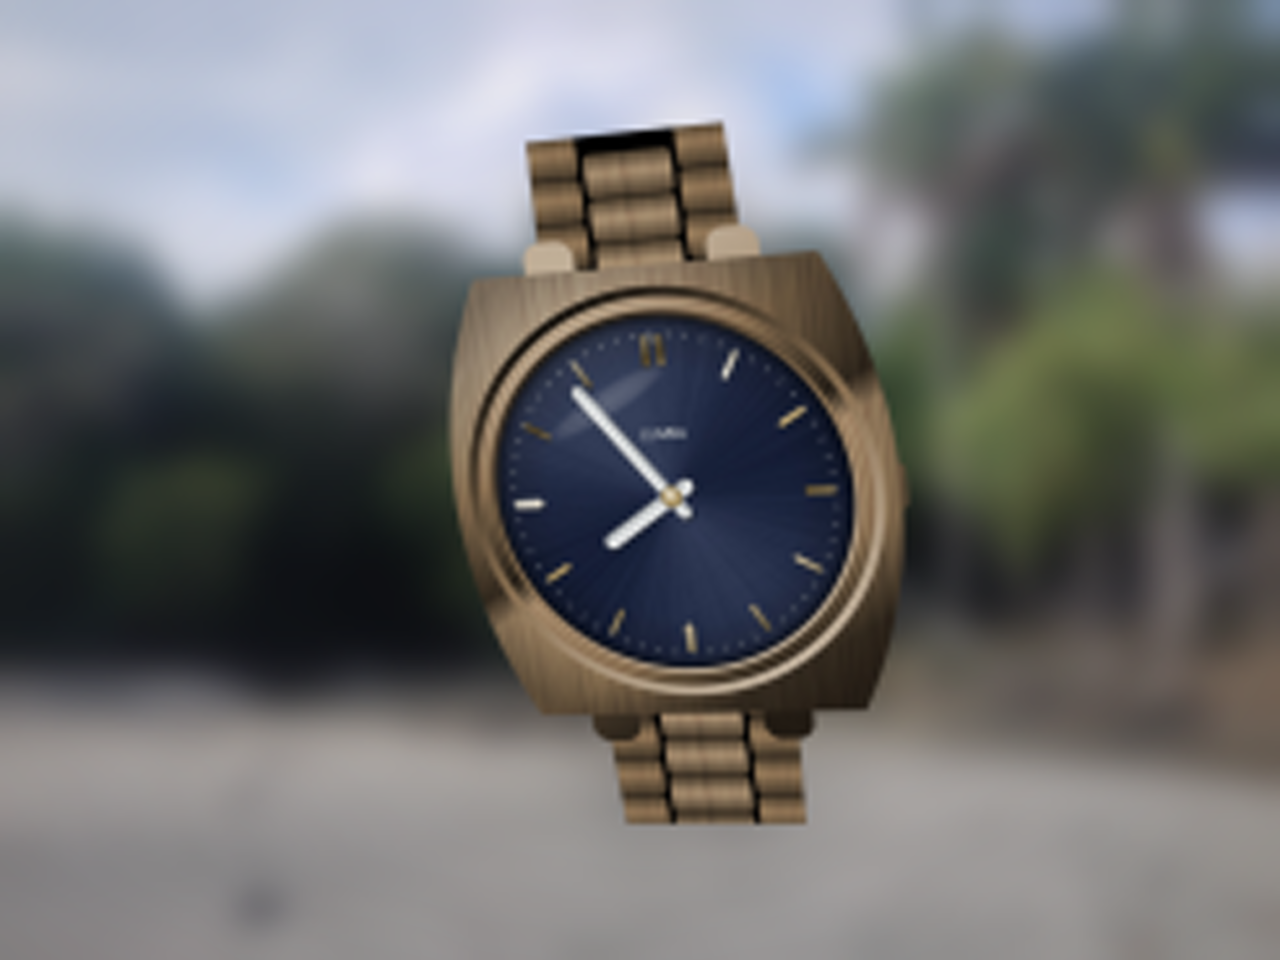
7:54
